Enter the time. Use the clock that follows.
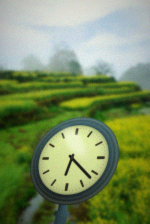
6:22
